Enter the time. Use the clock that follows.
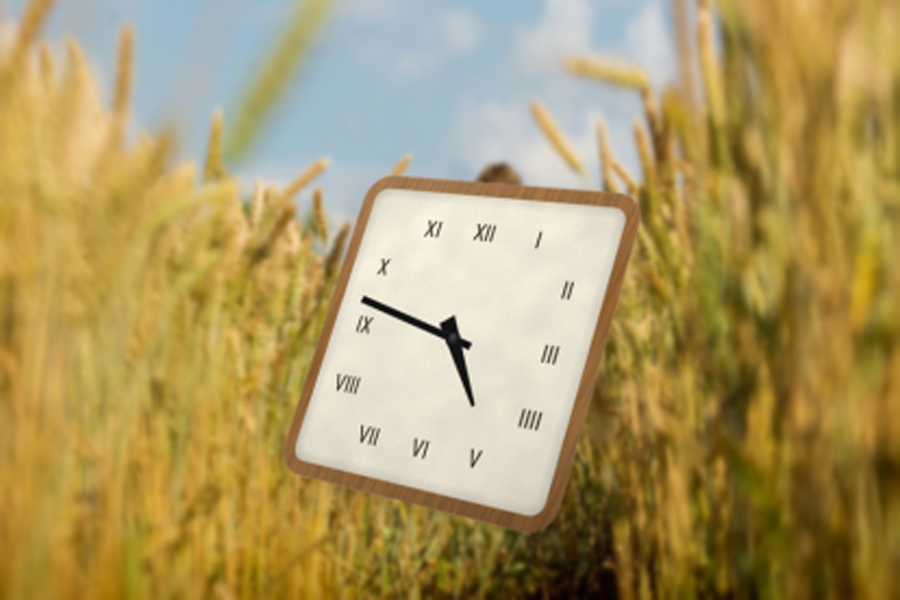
4:47
